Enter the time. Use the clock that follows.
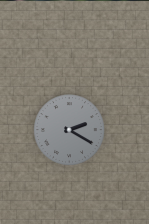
2:20
